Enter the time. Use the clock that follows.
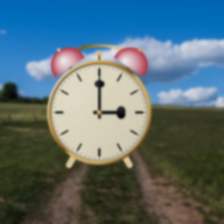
3:00
